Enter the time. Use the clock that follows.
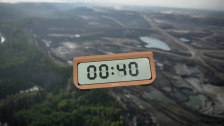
0:40
